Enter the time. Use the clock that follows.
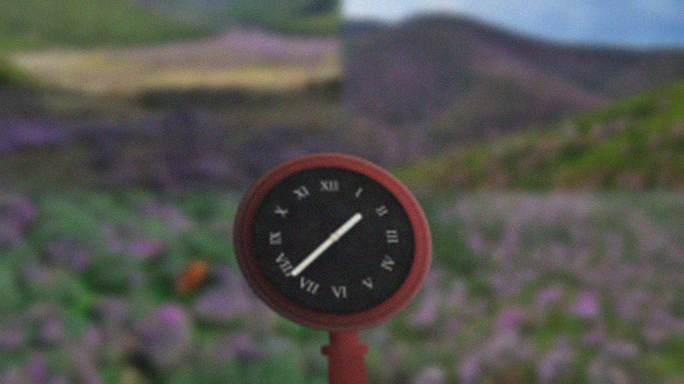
1:38
